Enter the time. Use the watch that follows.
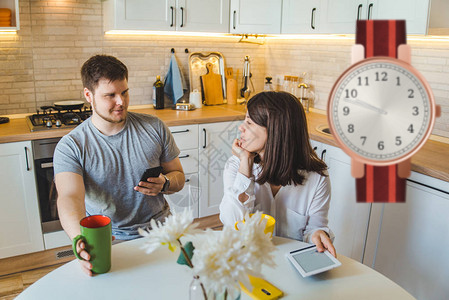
9:48
